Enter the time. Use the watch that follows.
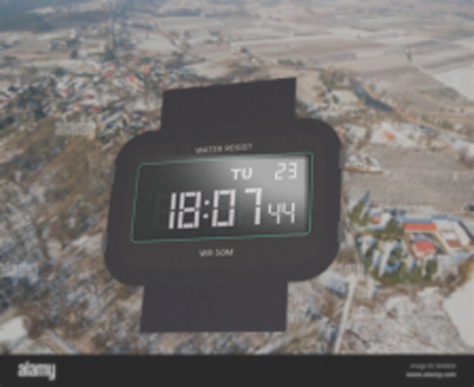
18:07:44
